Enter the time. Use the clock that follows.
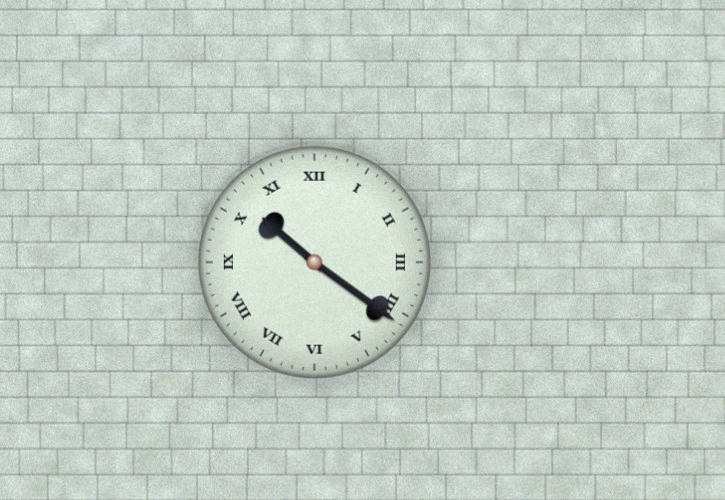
10:21
